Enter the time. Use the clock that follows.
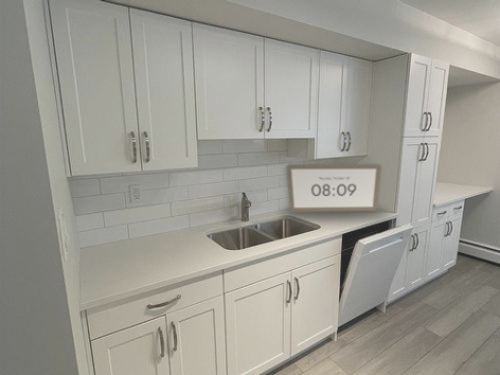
8:09
